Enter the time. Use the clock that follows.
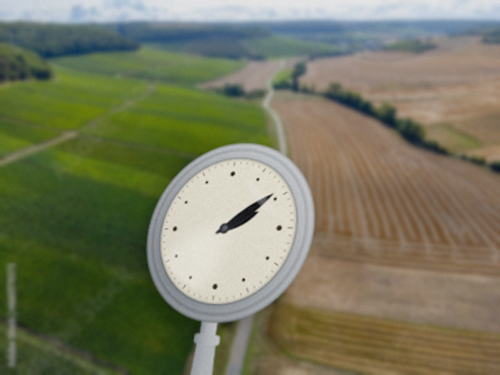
2:09
